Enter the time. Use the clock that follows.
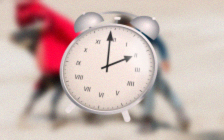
1:59
